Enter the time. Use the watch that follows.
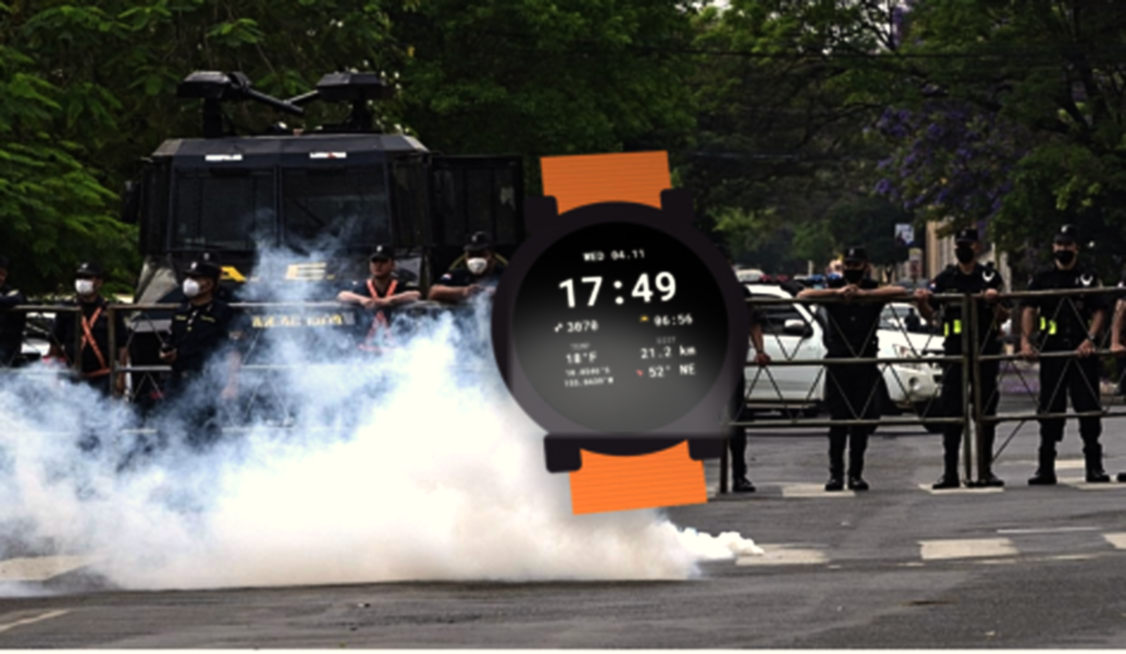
17:49
